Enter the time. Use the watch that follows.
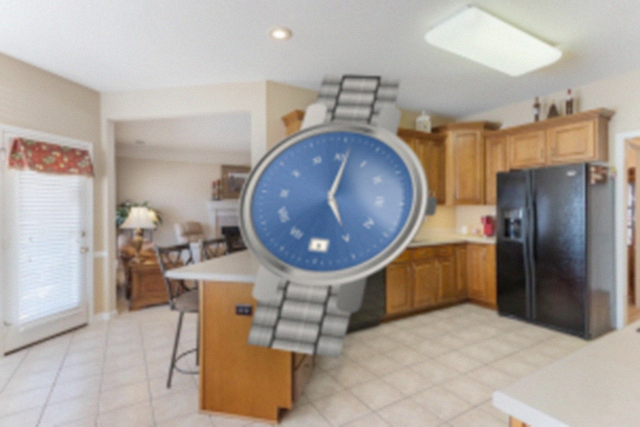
5:01
